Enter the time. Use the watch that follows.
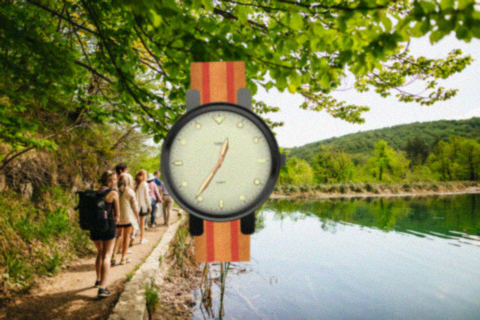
12:36
